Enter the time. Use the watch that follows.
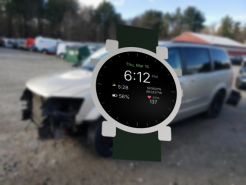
6:12
